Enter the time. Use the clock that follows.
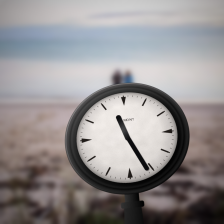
11:26
